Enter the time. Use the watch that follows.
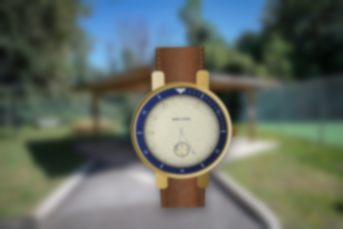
6:25
